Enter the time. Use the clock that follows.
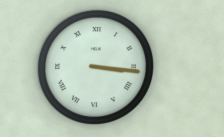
3:16
